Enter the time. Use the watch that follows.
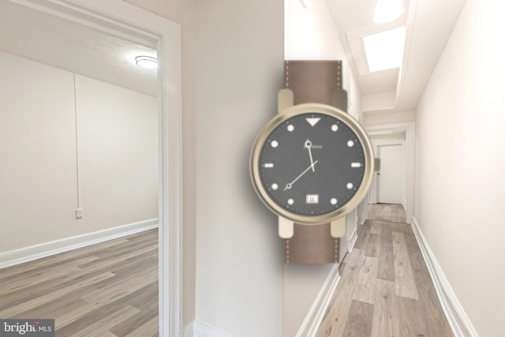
11:38
